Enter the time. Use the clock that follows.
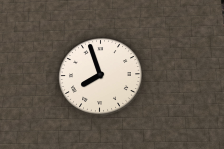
7:57
